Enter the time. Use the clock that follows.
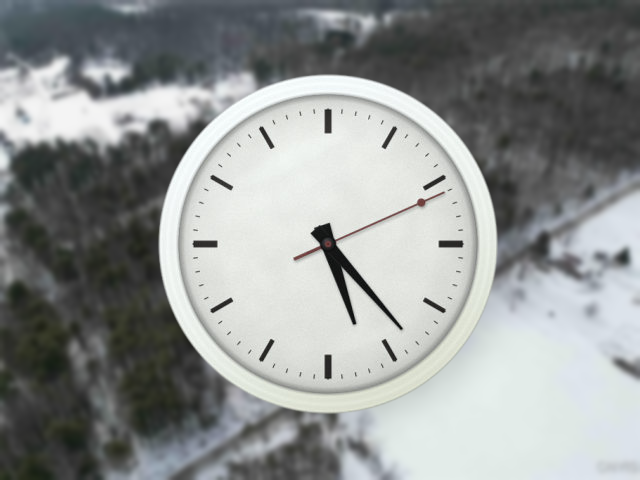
5:23:11
